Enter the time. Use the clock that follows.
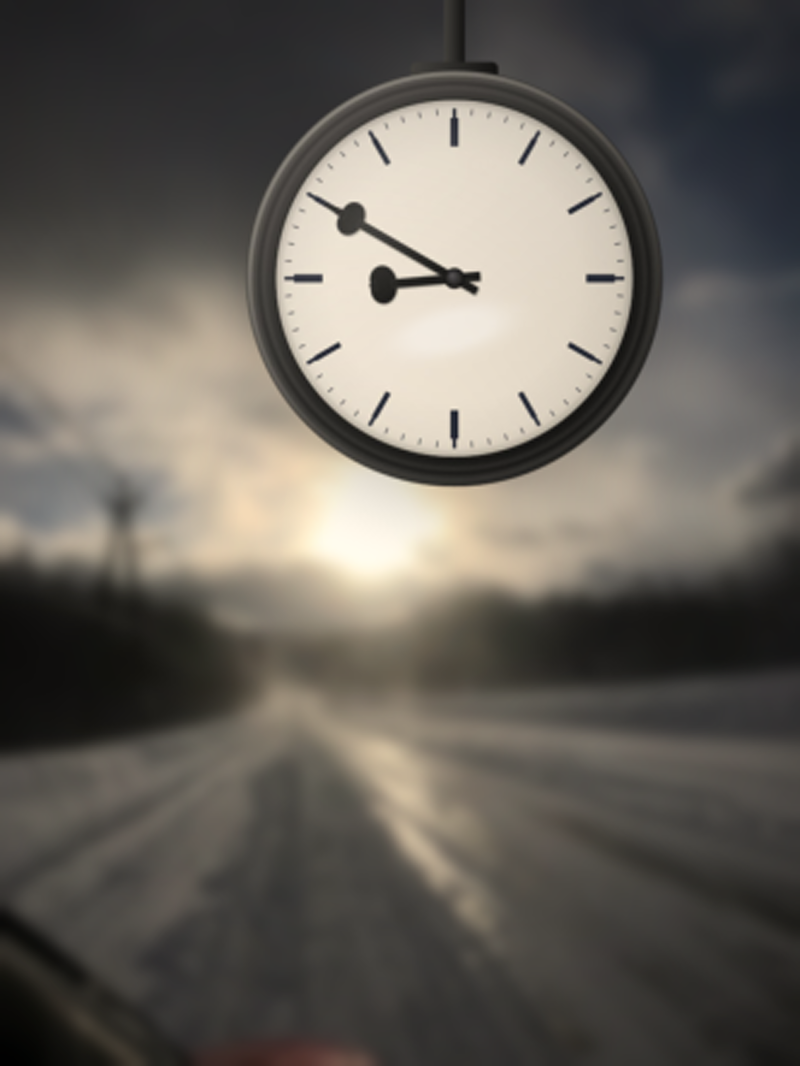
8:50
